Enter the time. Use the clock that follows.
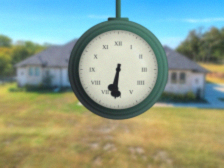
6:31
